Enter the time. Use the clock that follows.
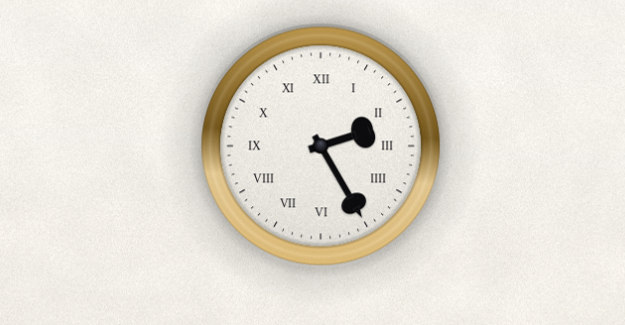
2:25
